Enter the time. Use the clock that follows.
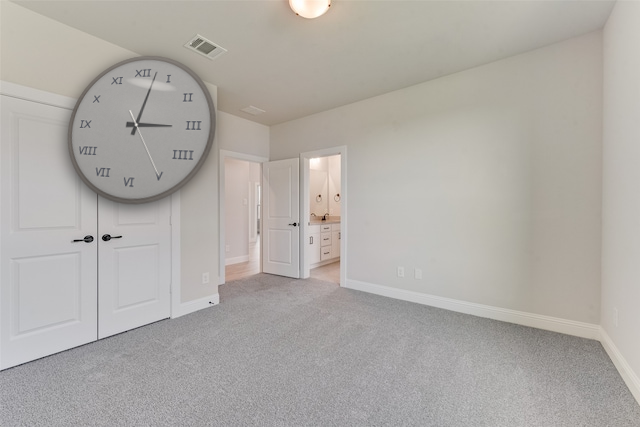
3:02:25
